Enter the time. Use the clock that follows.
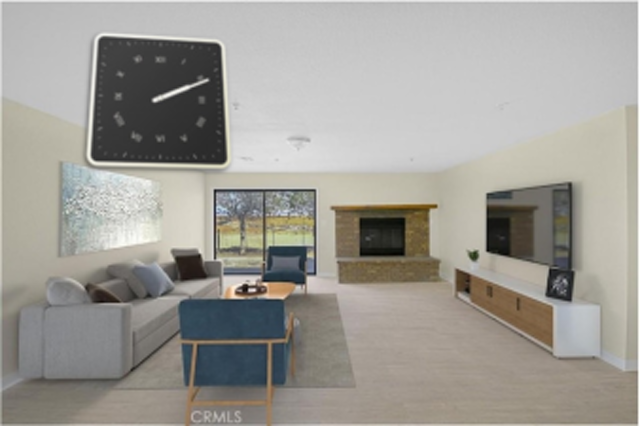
2:11
